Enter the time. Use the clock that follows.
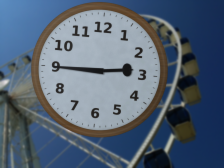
2:45
